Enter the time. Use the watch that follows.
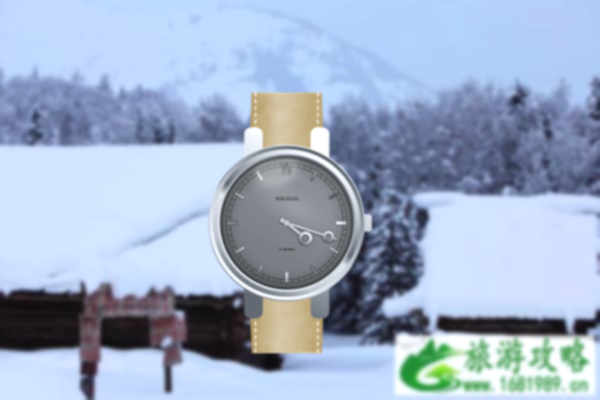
4:18
